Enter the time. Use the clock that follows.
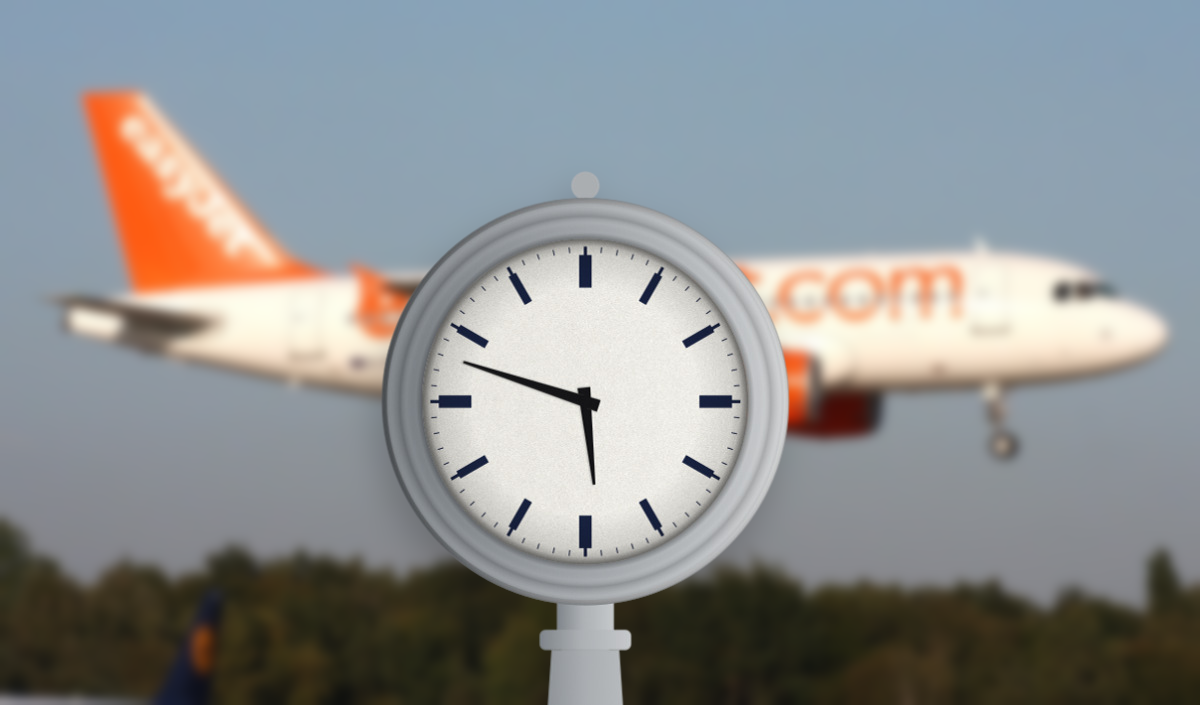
5:48
